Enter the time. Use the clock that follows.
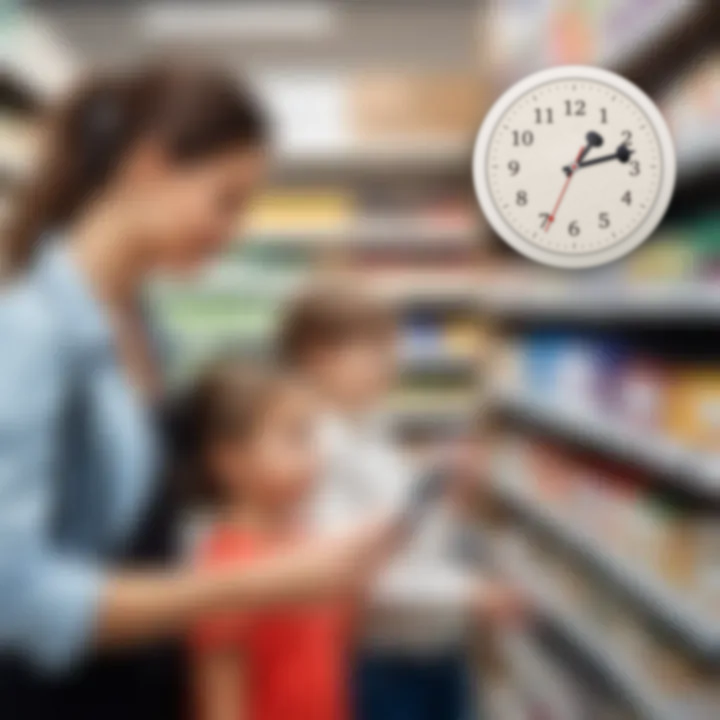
1:12:34
